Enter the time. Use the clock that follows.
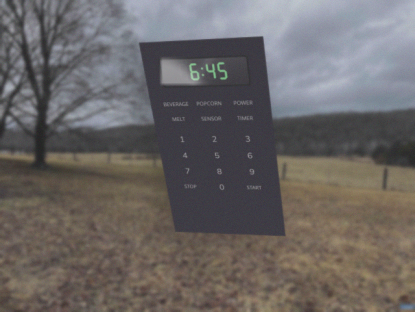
6:45
